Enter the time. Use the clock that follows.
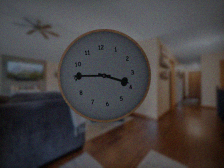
3:46
